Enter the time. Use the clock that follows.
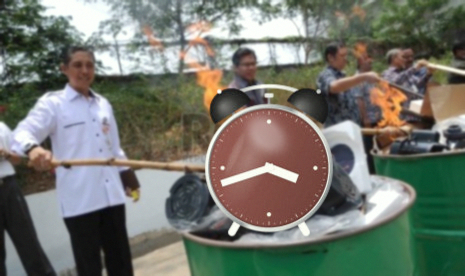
3:42
